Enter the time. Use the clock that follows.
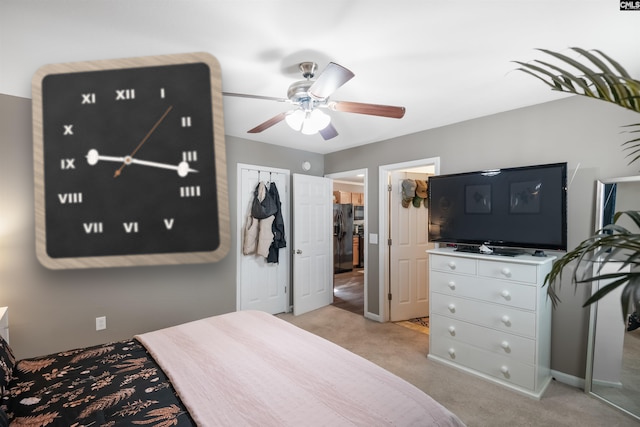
9:17:07
